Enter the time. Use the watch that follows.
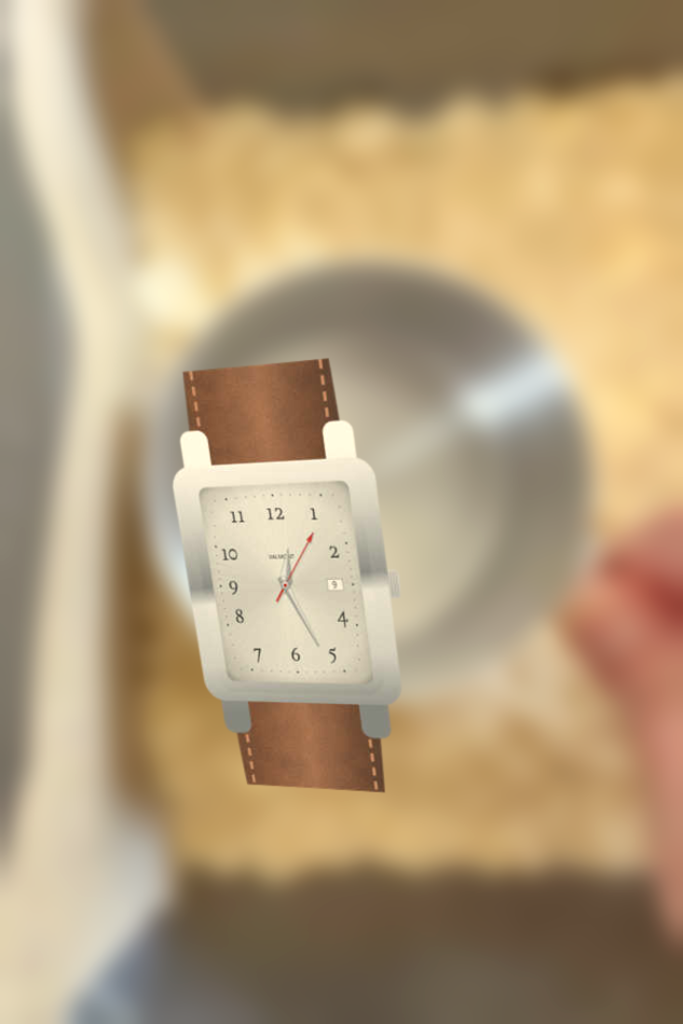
12:26:06
